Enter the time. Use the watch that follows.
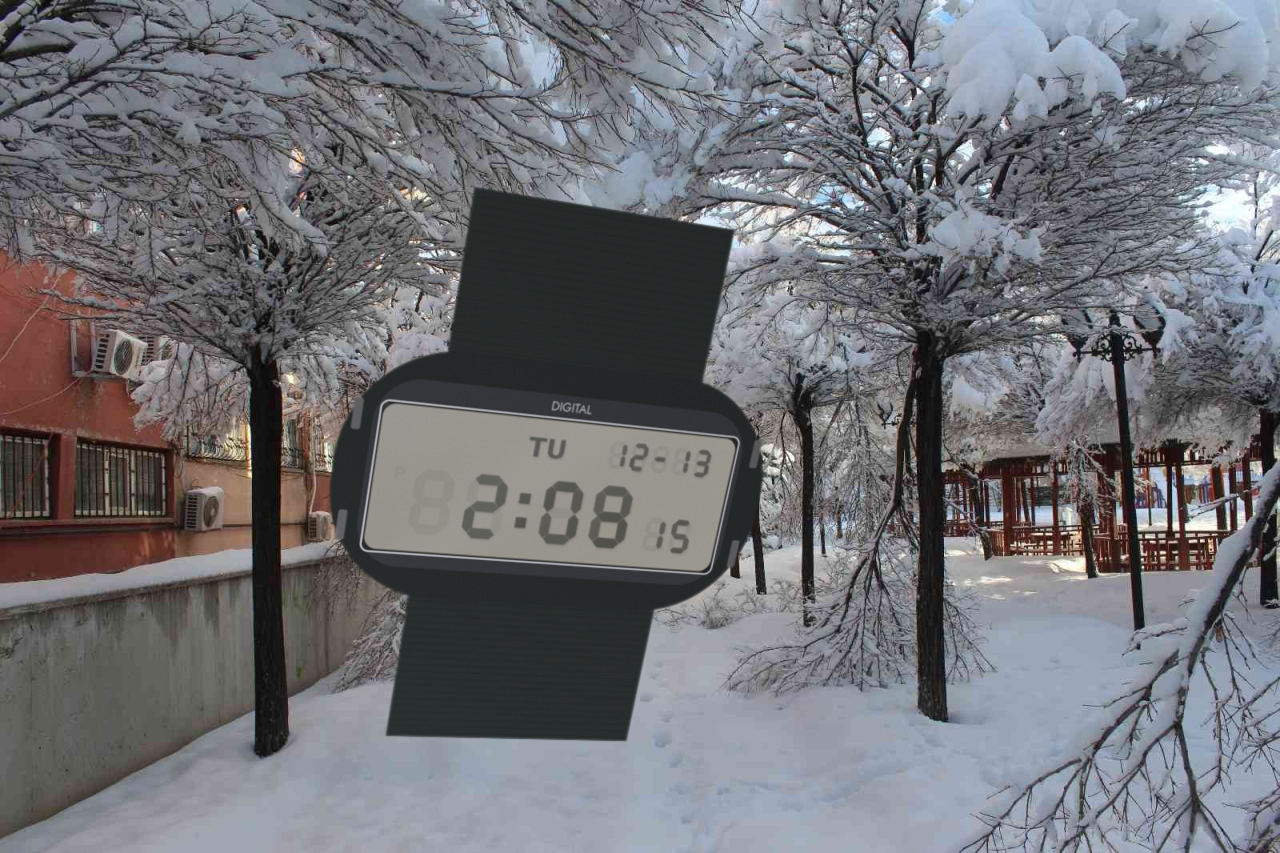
2:08:15
